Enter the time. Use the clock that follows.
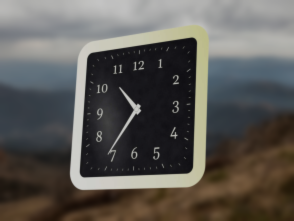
10:36
